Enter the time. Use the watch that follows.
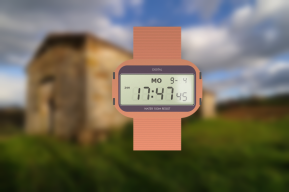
17:47:45
